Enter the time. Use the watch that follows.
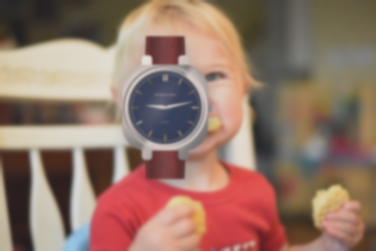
9:13
